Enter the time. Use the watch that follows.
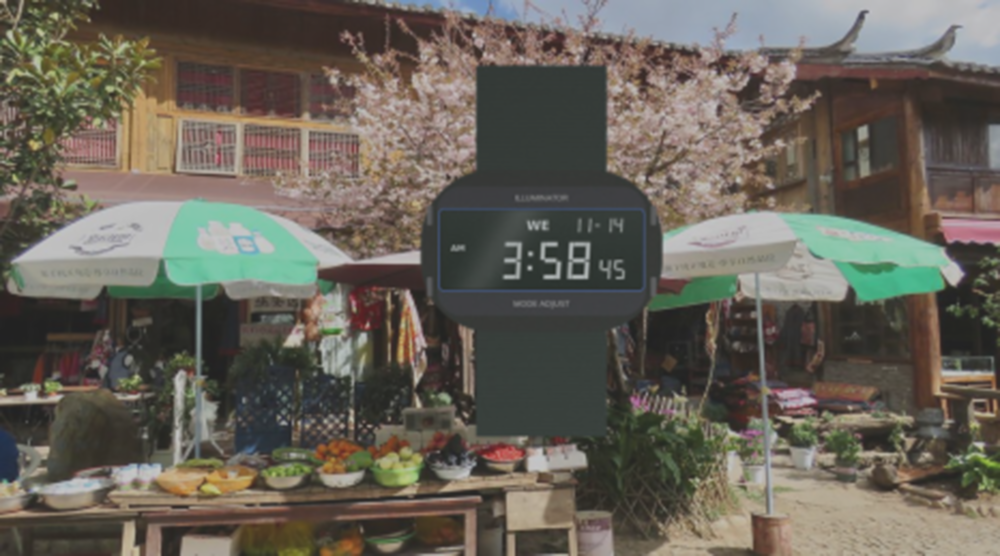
3:58:45
